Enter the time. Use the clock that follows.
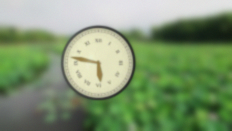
5:47
